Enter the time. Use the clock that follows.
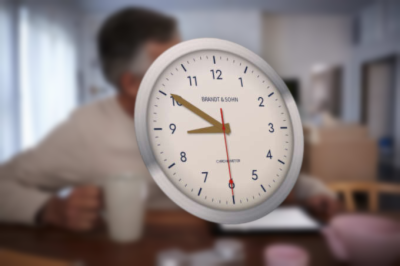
8:50:30
